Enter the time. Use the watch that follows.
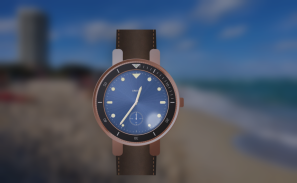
12:36
